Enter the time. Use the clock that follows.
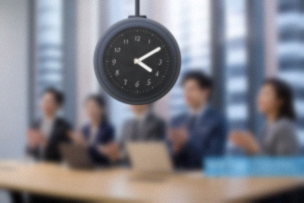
4:10
